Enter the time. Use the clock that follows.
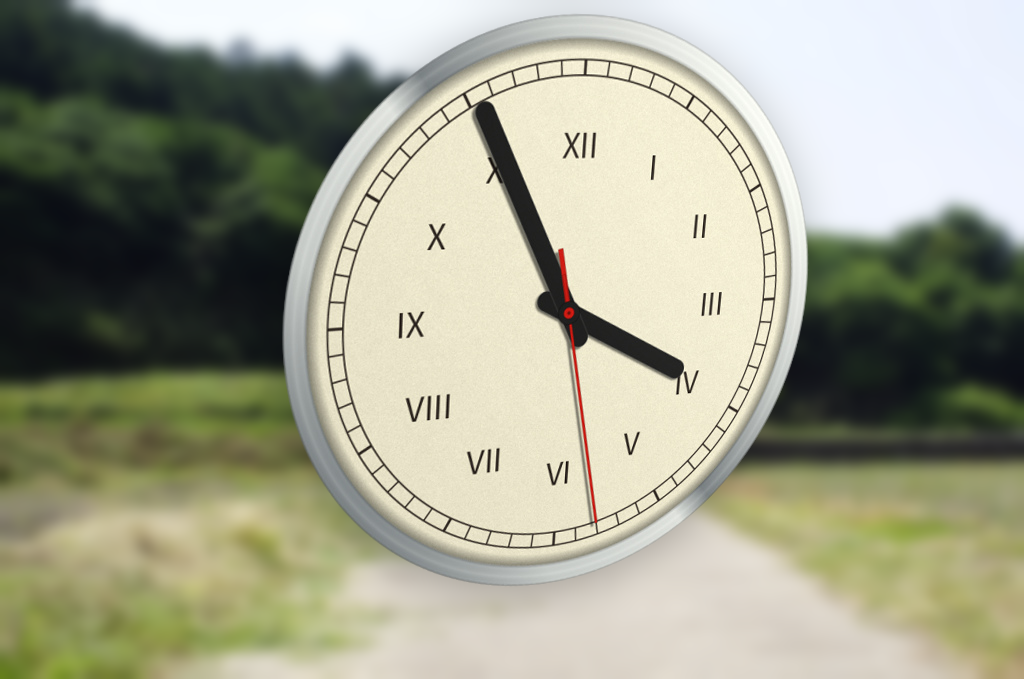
3:55:28
